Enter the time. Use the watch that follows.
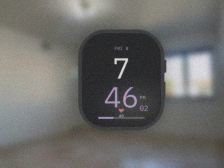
7:46:02
